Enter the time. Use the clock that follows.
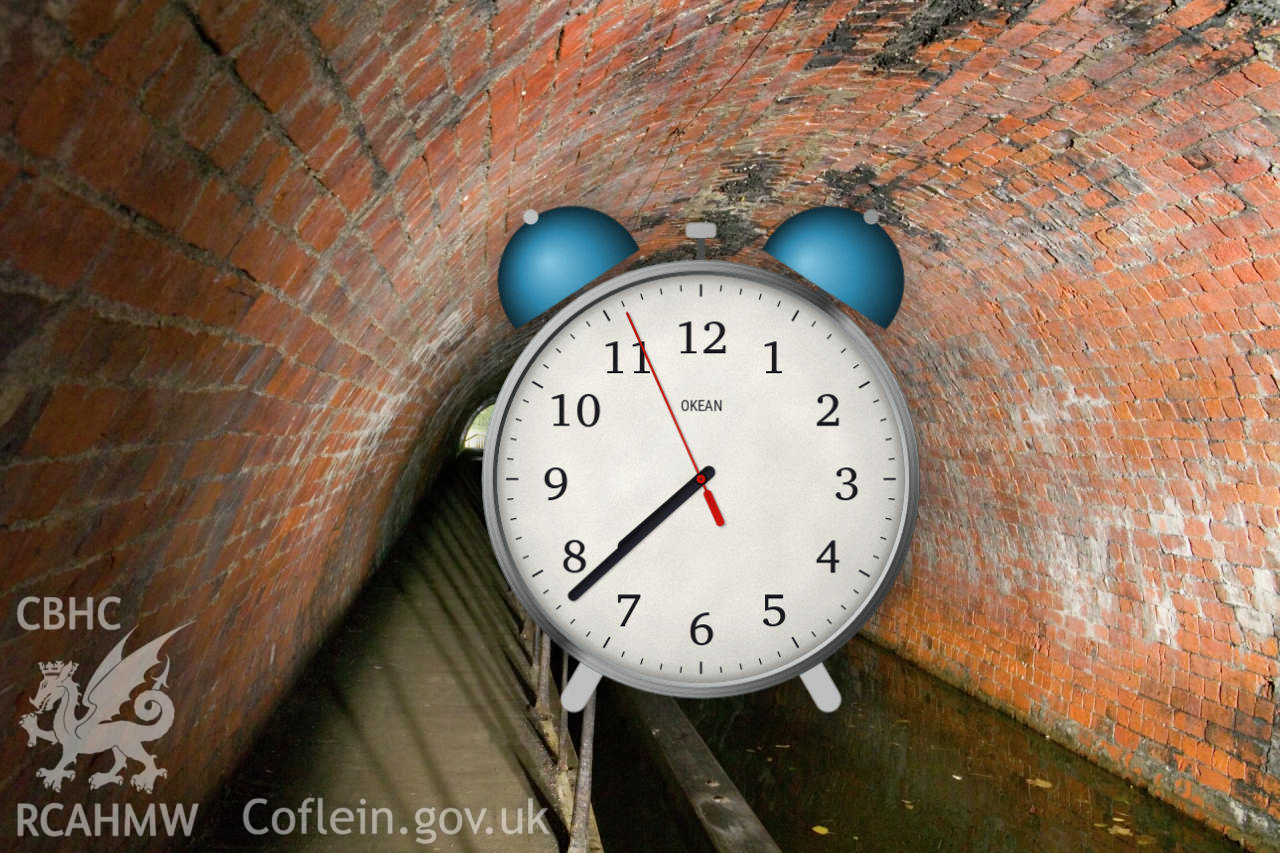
7:37:56
